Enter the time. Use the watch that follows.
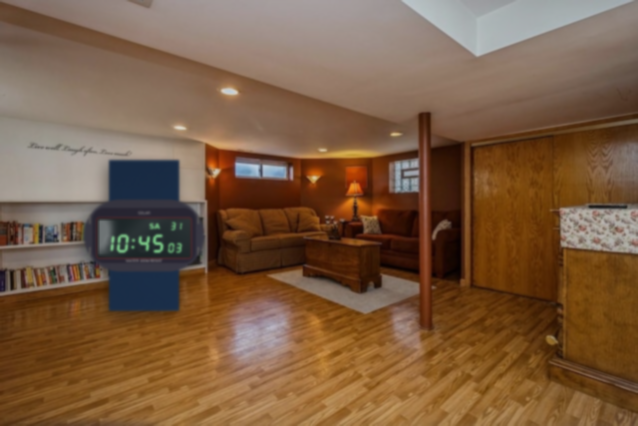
10:45
